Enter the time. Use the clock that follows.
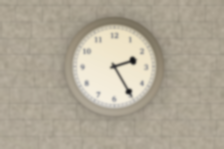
2:25
